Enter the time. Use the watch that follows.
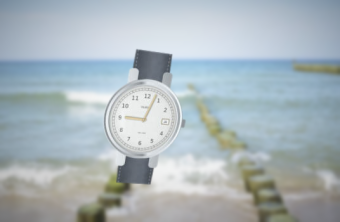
9:03
